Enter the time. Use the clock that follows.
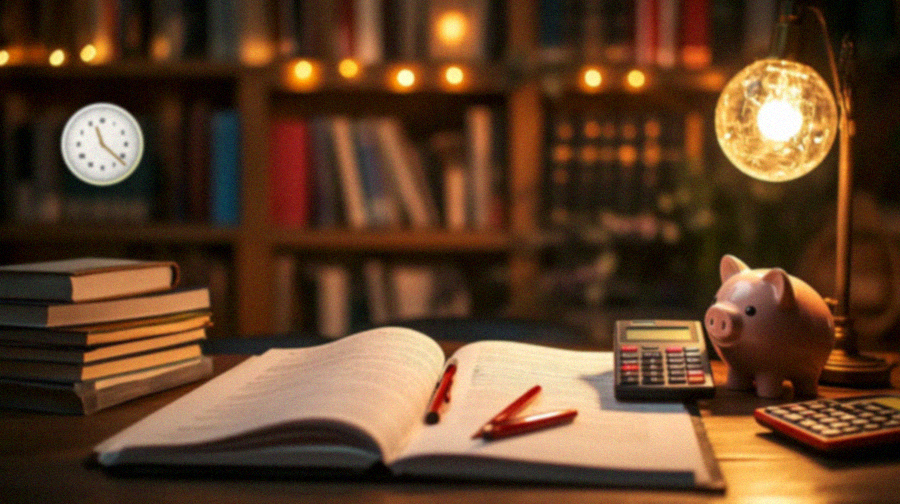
11:22
